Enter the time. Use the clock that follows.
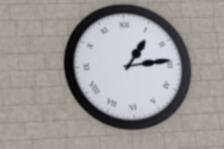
1:14
